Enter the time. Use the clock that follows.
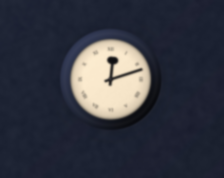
12:12
